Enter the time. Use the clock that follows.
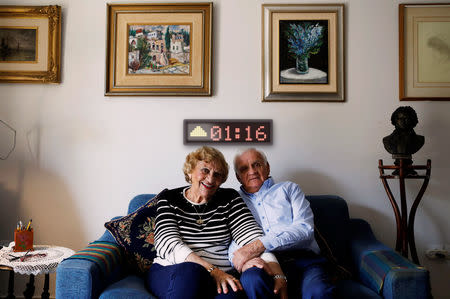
1:16
